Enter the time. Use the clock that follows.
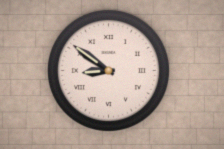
8:51
